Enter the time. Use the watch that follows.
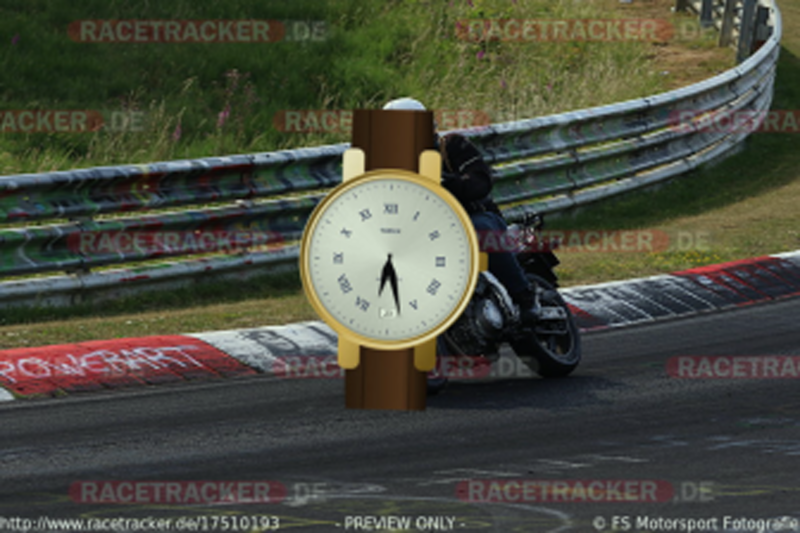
6:28
